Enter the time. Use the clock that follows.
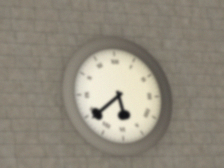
5:39
